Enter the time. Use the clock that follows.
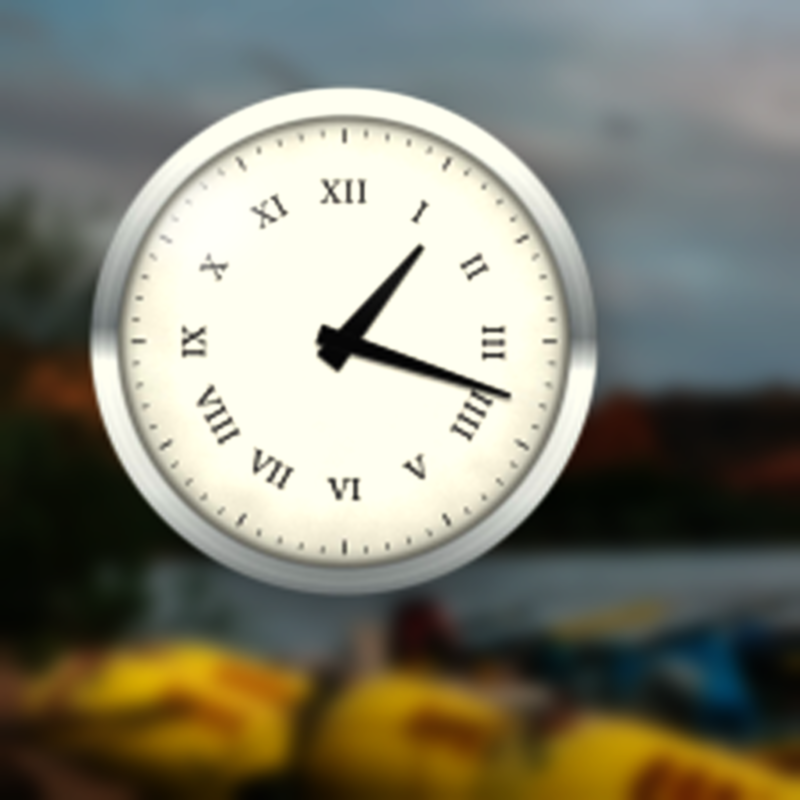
1:18
